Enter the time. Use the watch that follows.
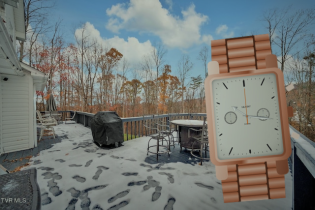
10:17
